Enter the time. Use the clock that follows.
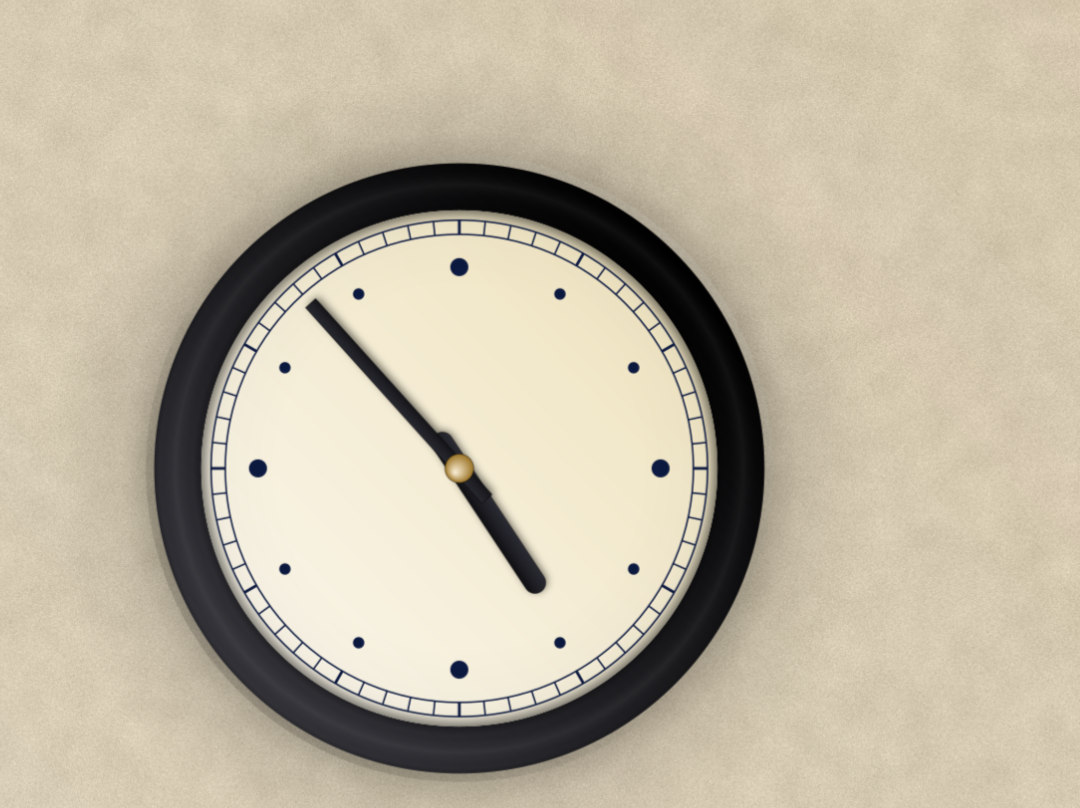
4:53
